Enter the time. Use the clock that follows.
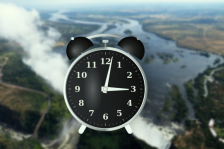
3:02
